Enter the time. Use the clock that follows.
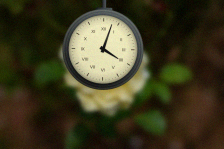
4:03
